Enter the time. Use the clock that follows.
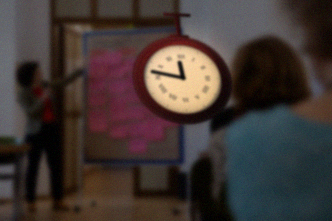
11:47
